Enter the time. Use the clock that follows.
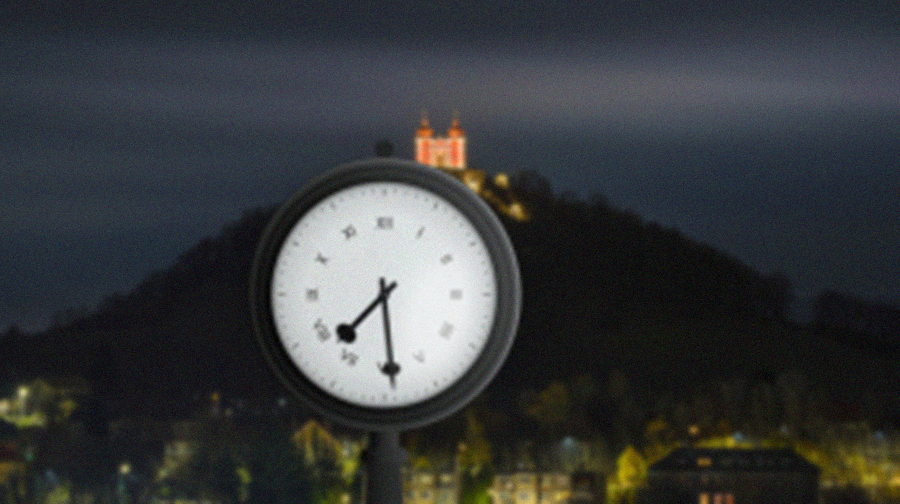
7:29
